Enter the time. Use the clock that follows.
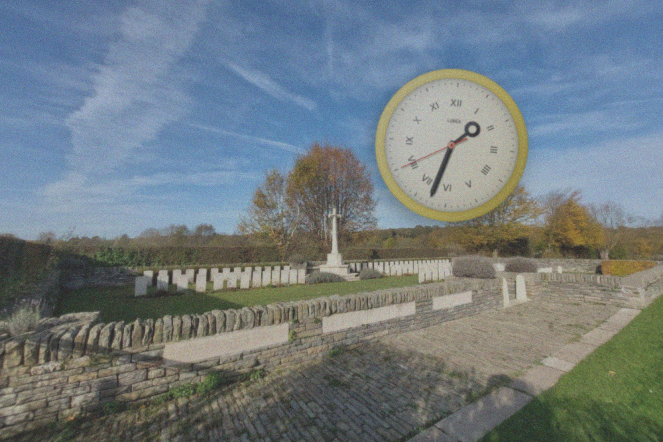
1:32:40
